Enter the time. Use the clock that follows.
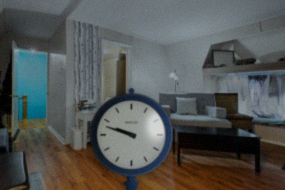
9:48
